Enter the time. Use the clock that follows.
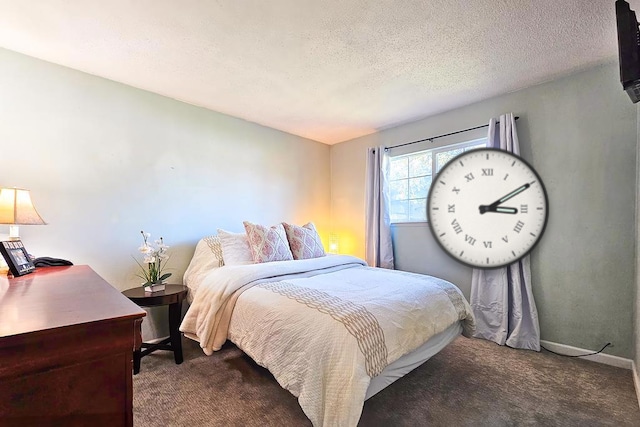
3:10
